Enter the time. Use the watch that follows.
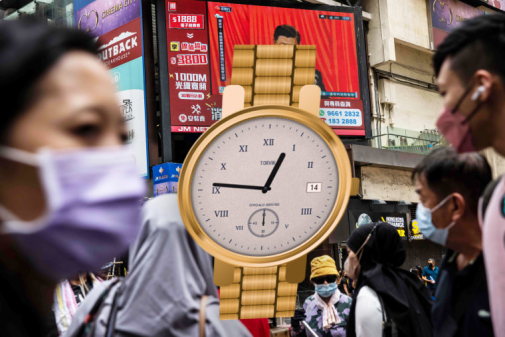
12:46
